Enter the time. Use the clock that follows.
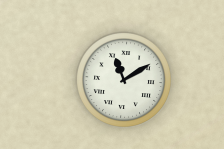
11:09
